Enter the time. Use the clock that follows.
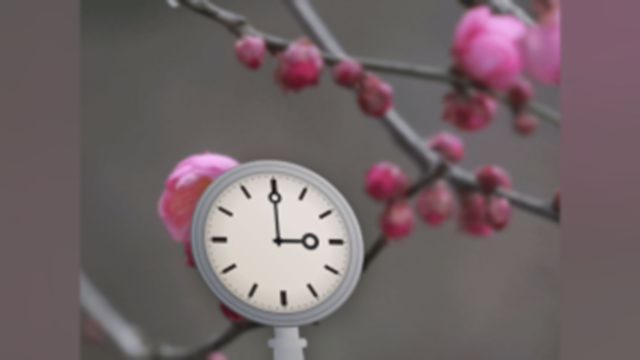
3:00
